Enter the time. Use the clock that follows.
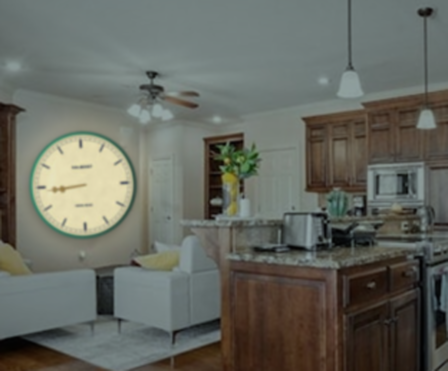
8:44
